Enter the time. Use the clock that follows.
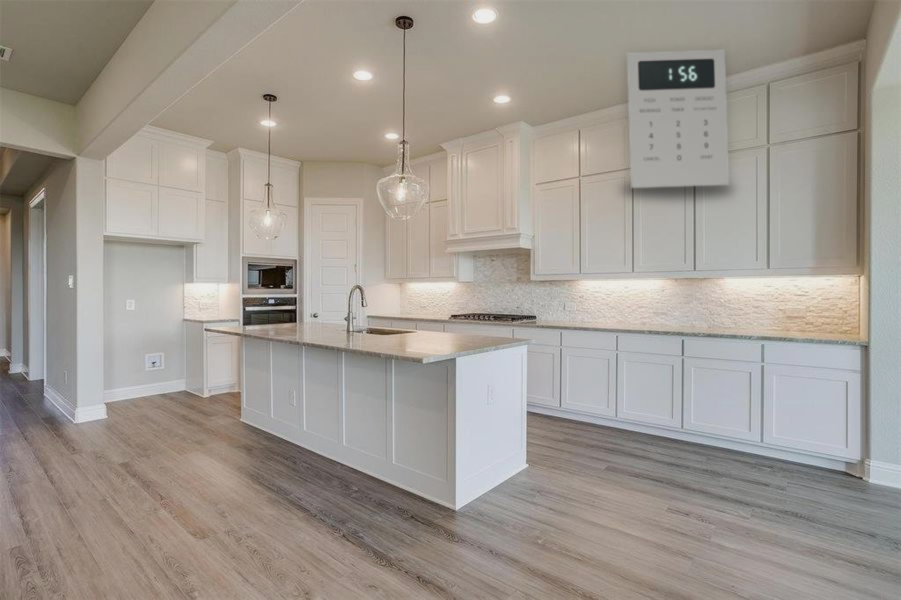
1:56
